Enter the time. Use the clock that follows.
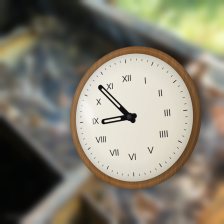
8:53
